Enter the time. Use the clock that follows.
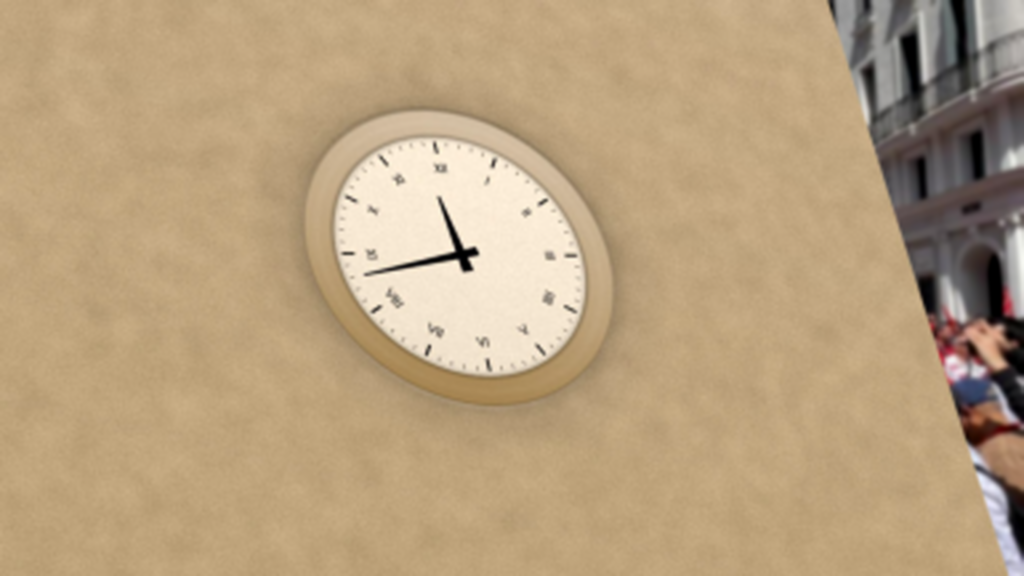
11:43
